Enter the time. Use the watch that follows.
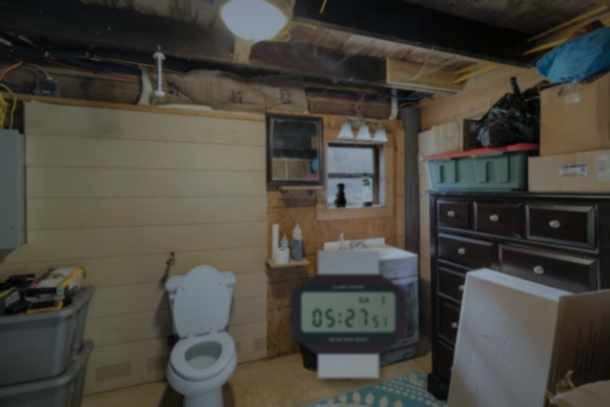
5:27:51
